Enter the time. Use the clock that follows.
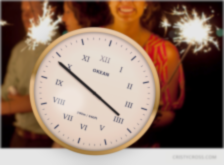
3:49
